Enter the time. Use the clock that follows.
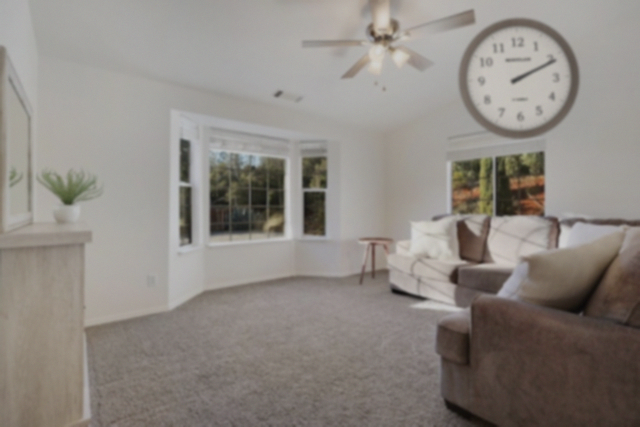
2:11
